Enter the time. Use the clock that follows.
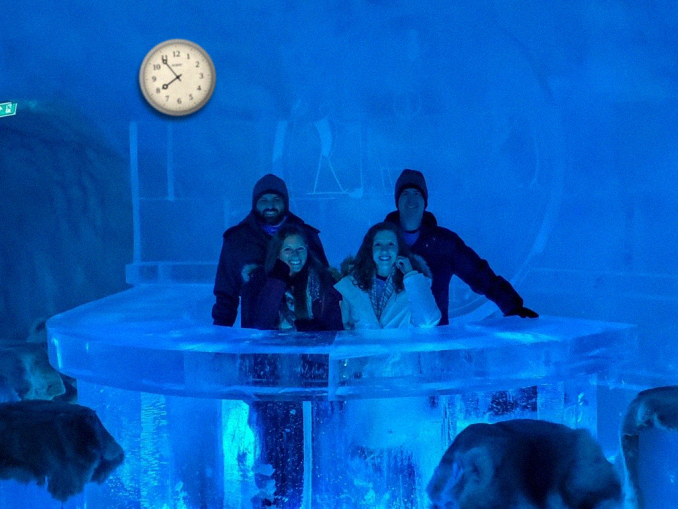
7:54
